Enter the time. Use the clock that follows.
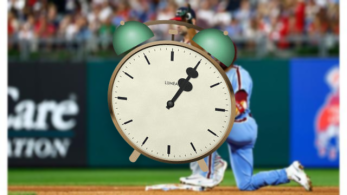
1:05
